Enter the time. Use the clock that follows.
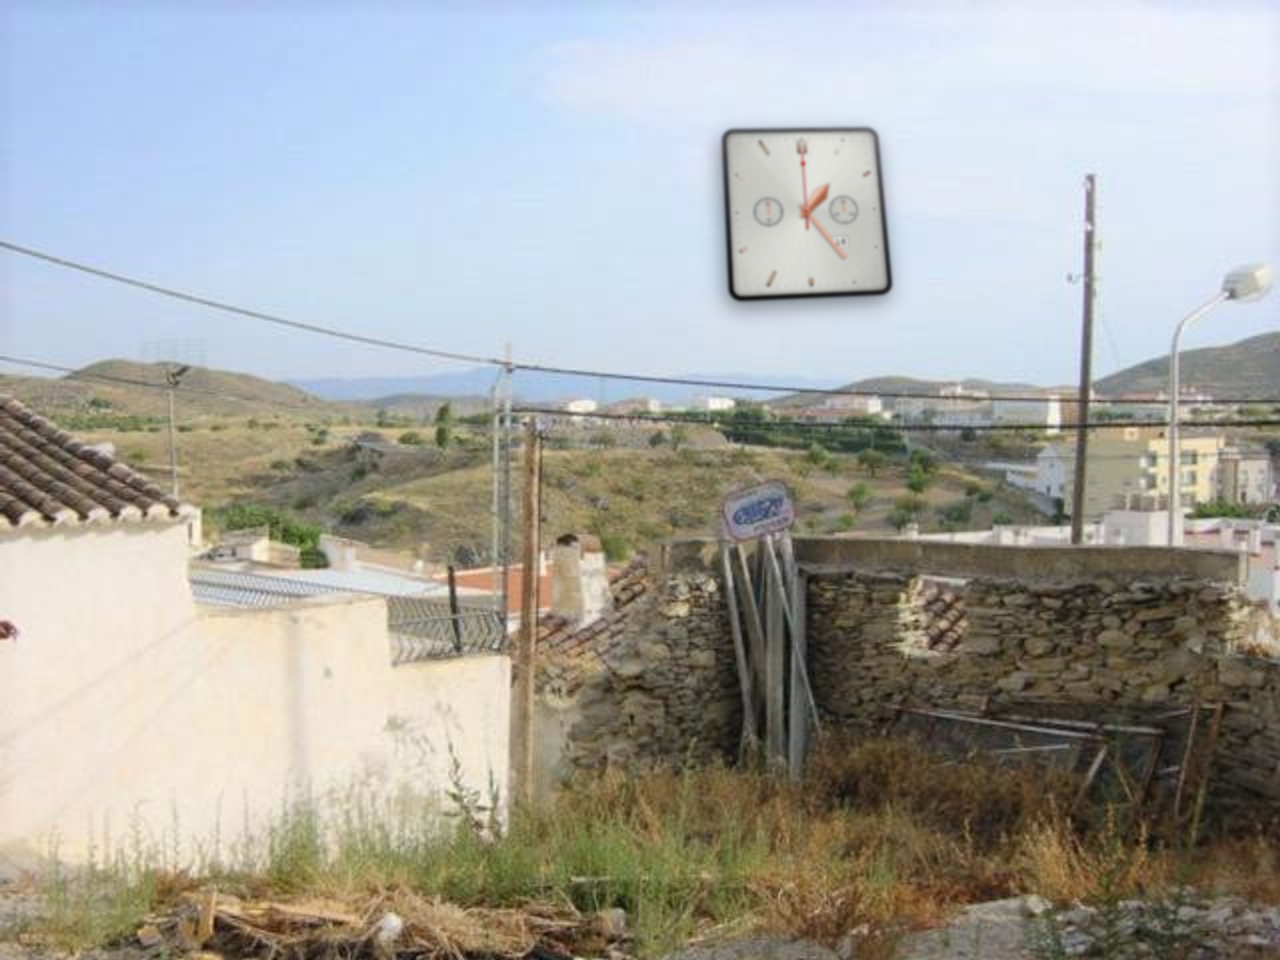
1:24
